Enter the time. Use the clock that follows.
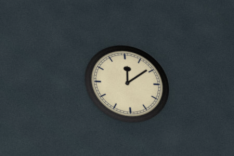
12:09
